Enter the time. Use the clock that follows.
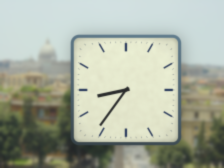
8:36
